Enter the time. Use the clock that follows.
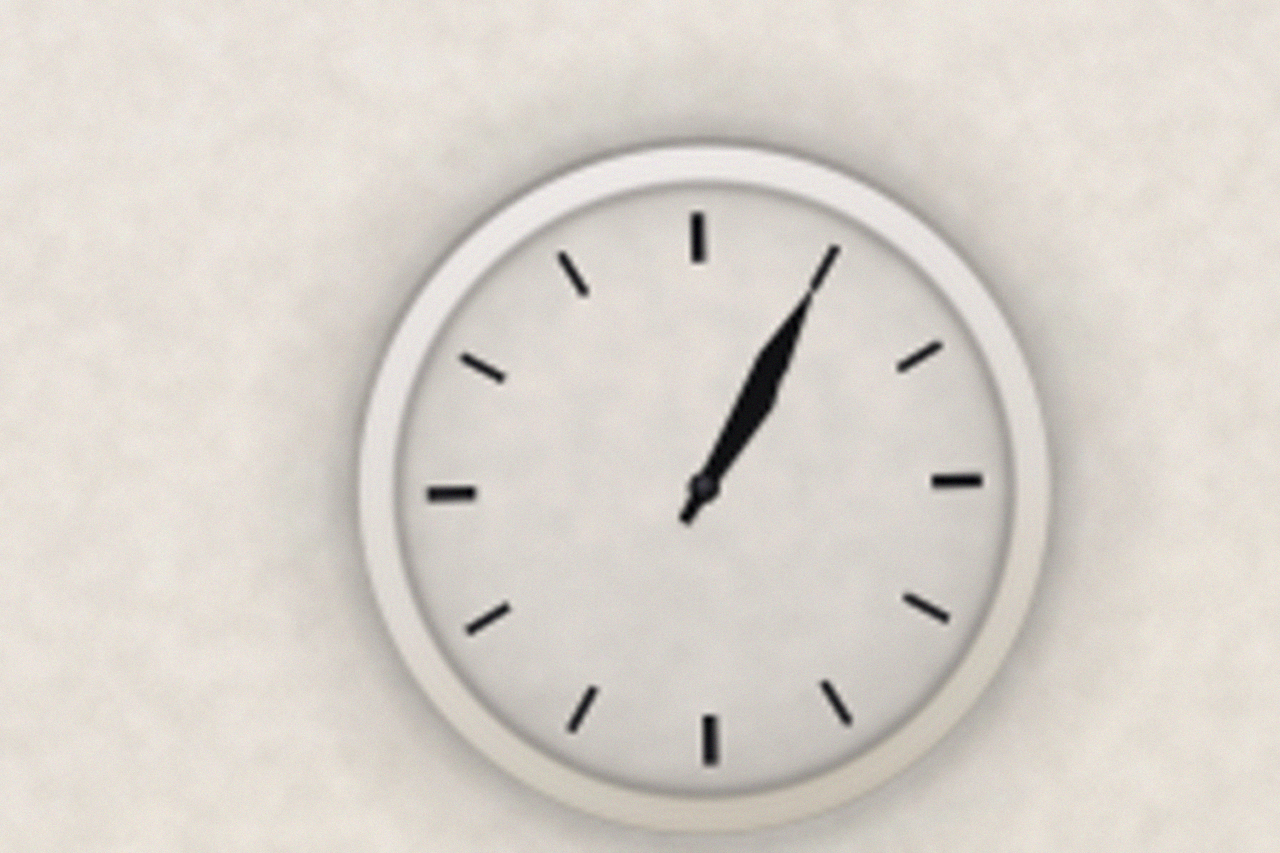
1:05
